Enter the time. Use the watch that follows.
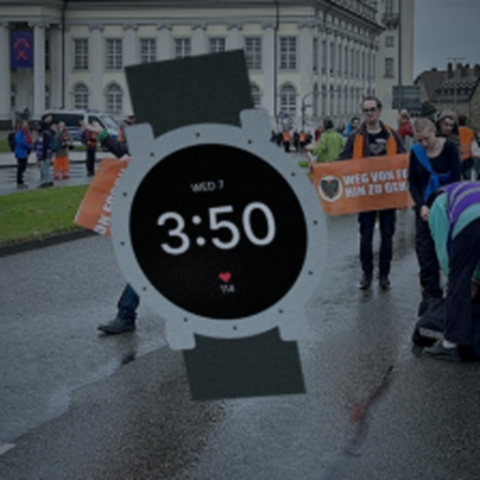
3:50
